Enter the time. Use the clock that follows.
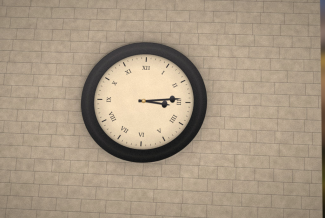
3:14
